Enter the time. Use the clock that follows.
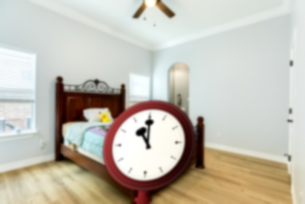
11:00
